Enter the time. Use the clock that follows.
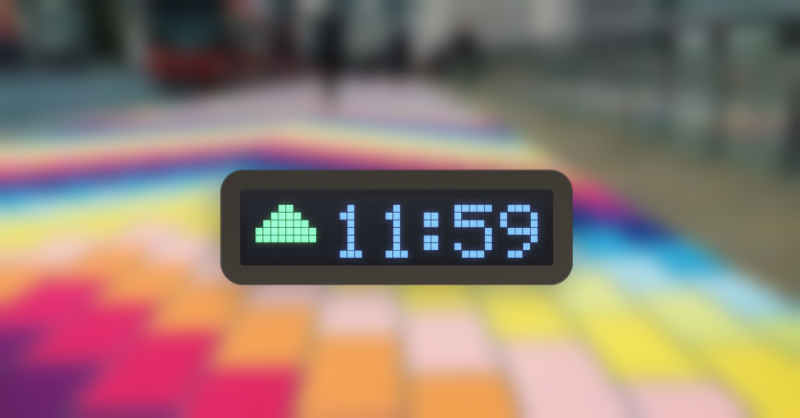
11:59
